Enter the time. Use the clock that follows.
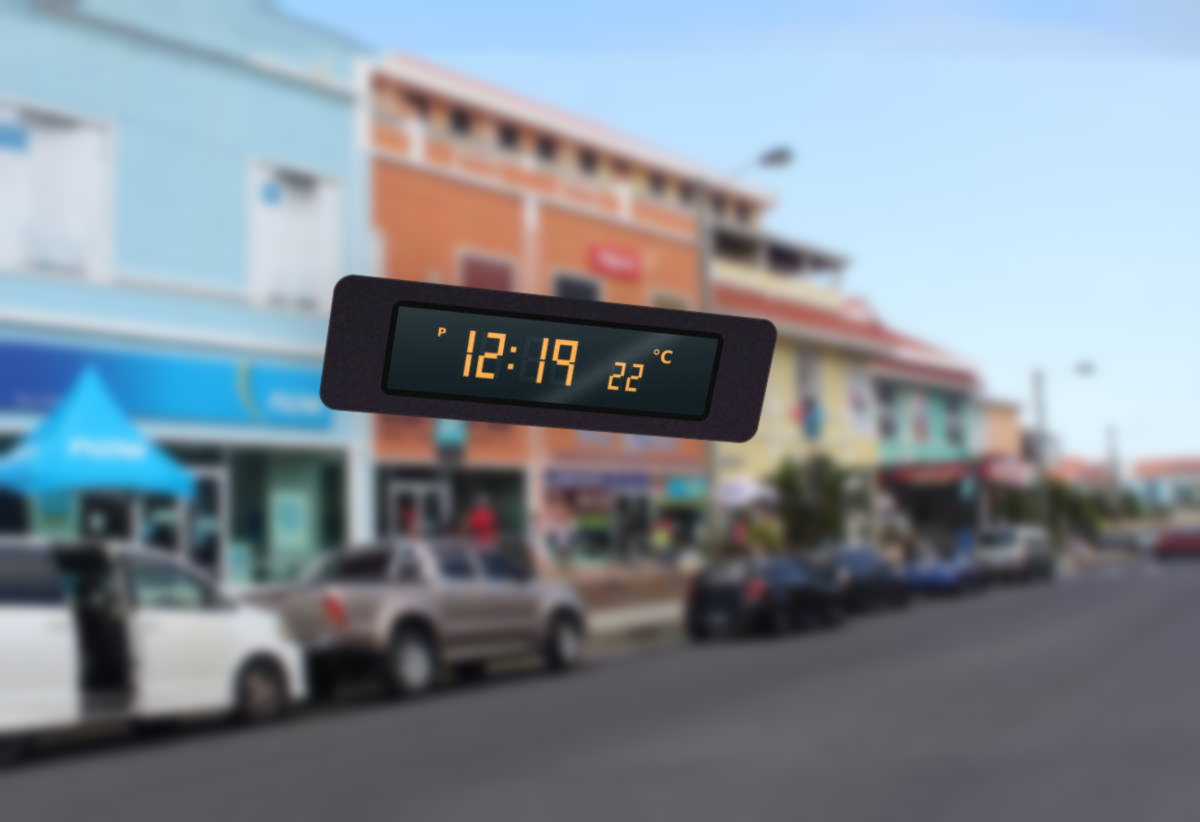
12:19
